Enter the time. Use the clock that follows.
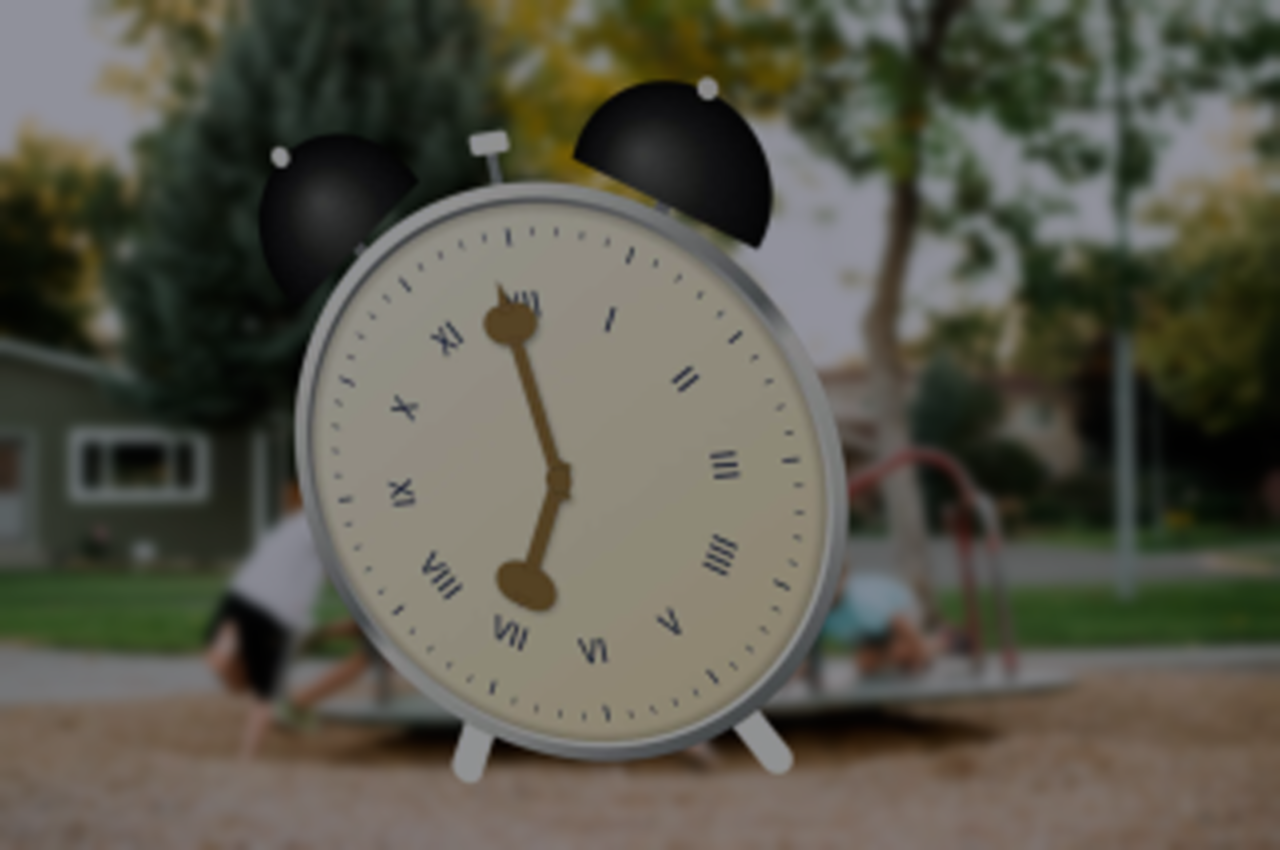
6:59
